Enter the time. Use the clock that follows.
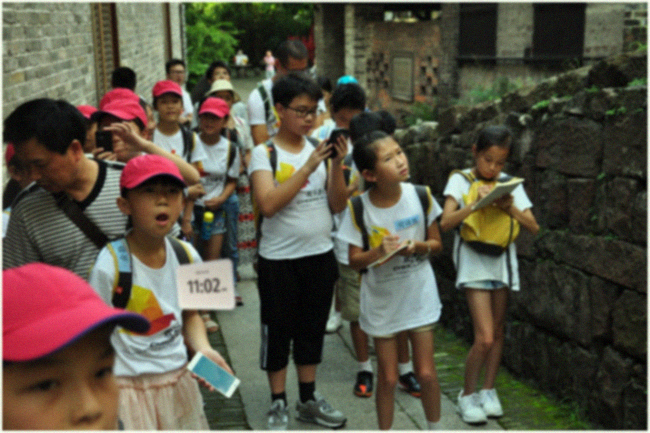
11:02
